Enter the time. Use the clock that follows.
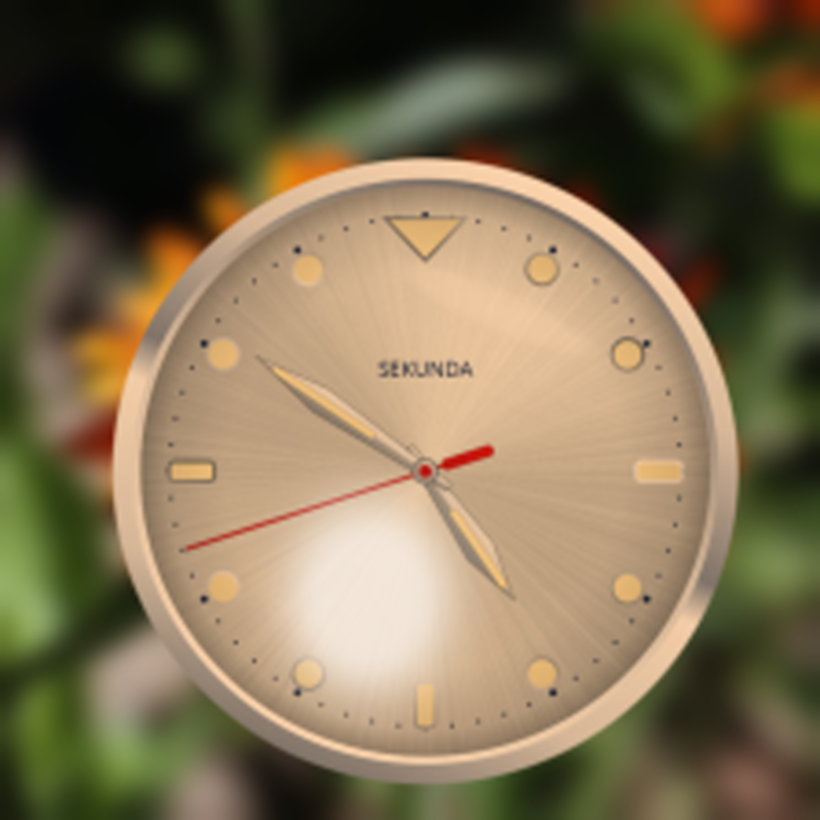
4:50:42
